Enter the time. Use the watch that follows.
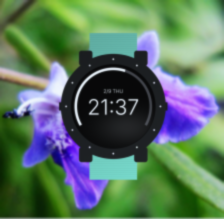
21:37
